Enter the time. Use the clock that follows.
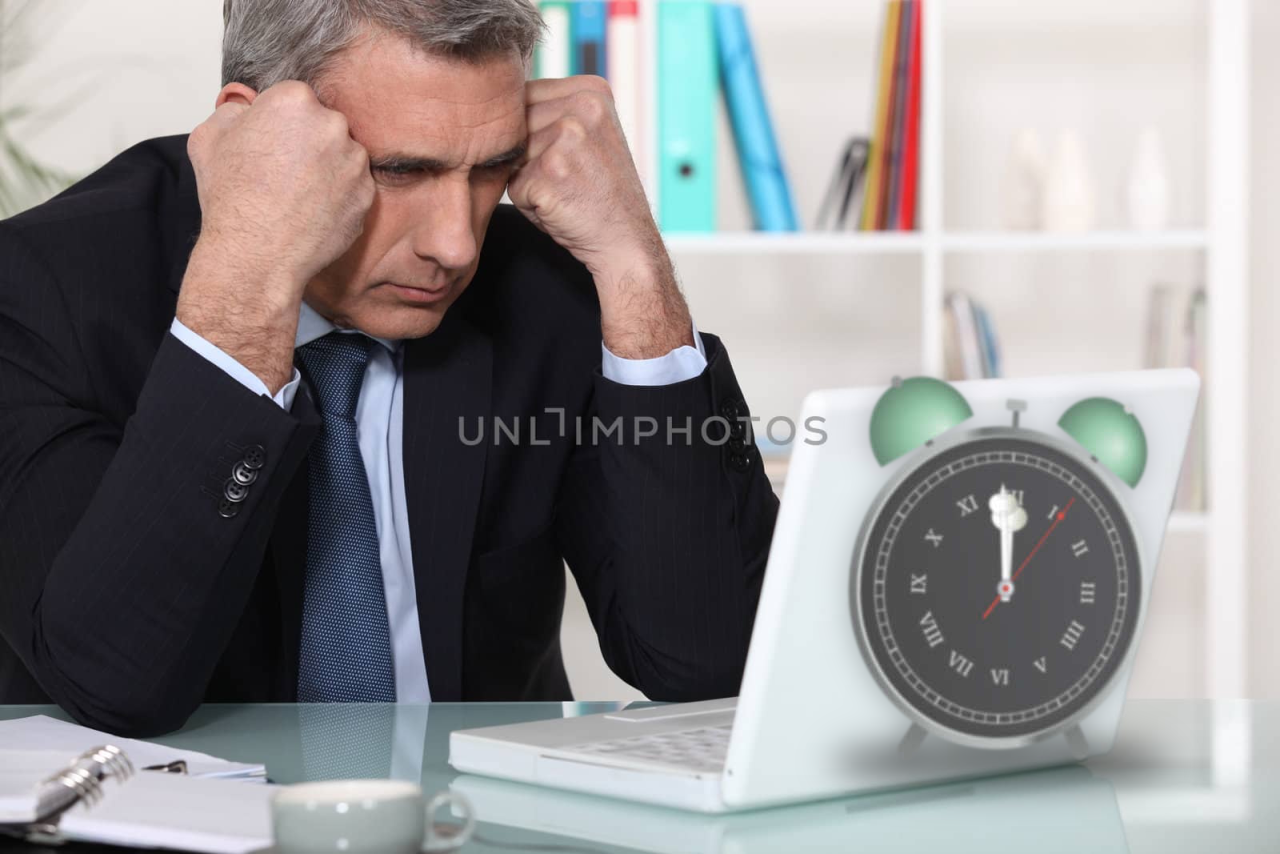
11:59:06
